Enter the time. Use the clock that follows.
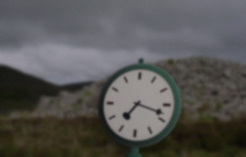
7:18
